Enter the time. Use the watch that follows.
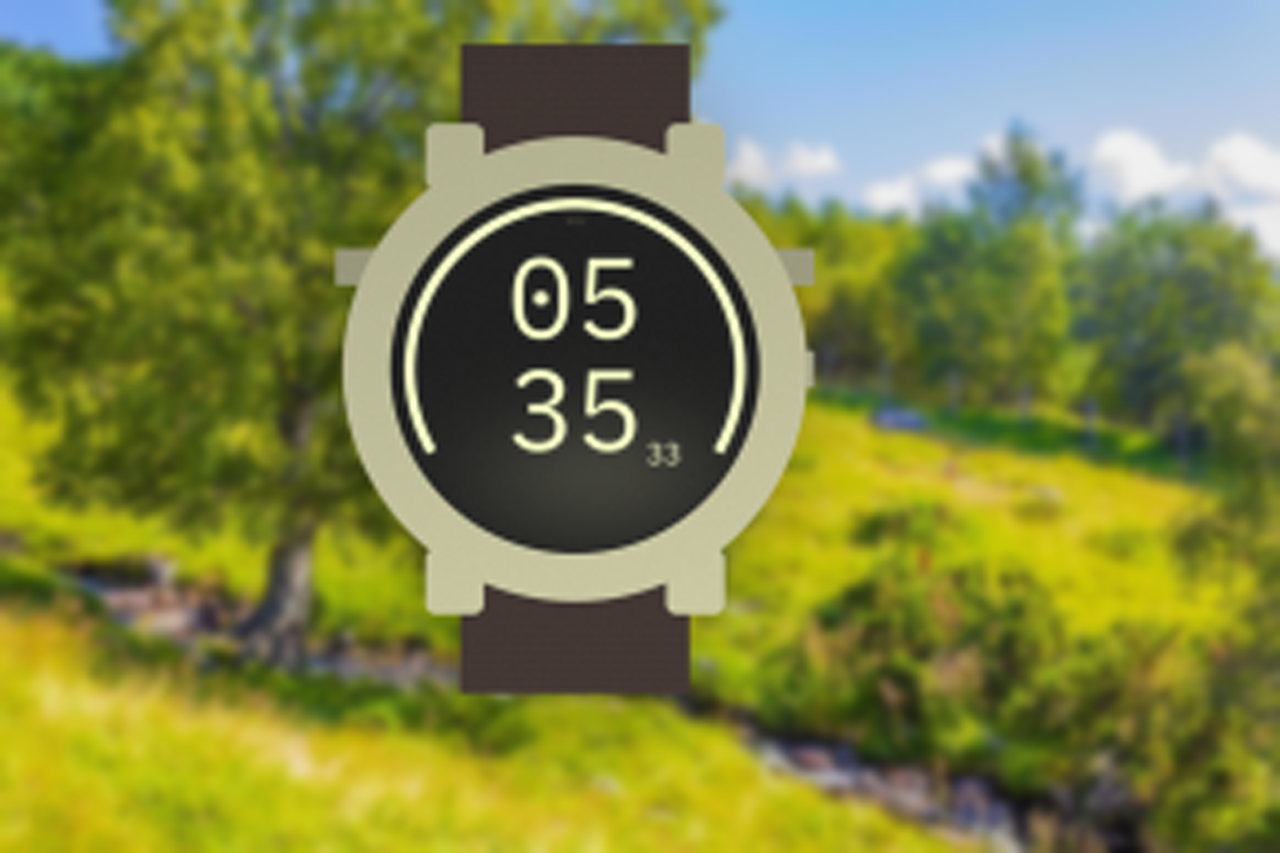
5:35
